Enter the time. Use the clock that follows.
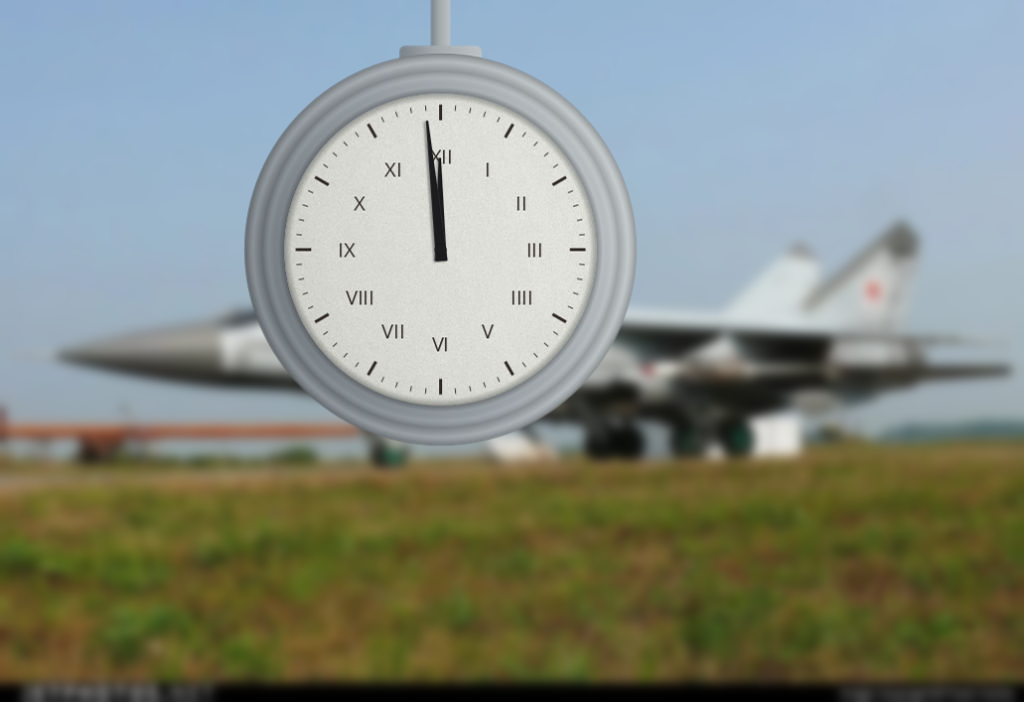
11:59
